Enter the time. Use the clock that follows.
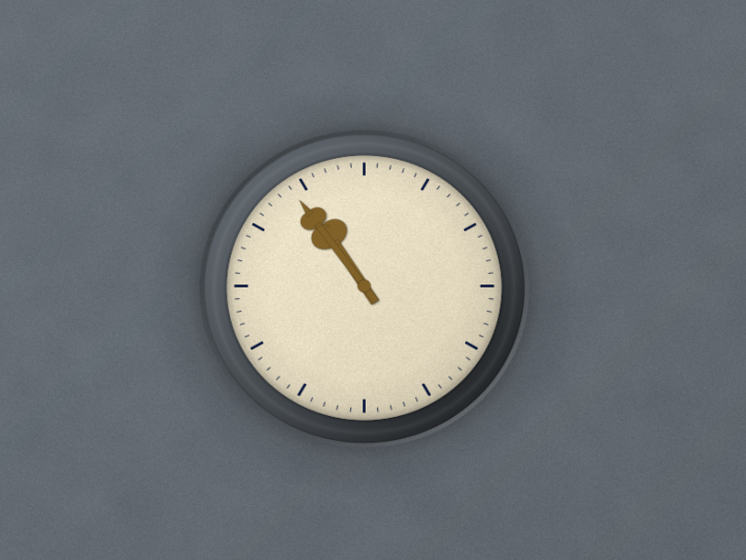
10:54
